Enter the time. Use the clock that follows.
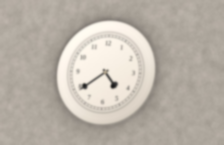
4:39
